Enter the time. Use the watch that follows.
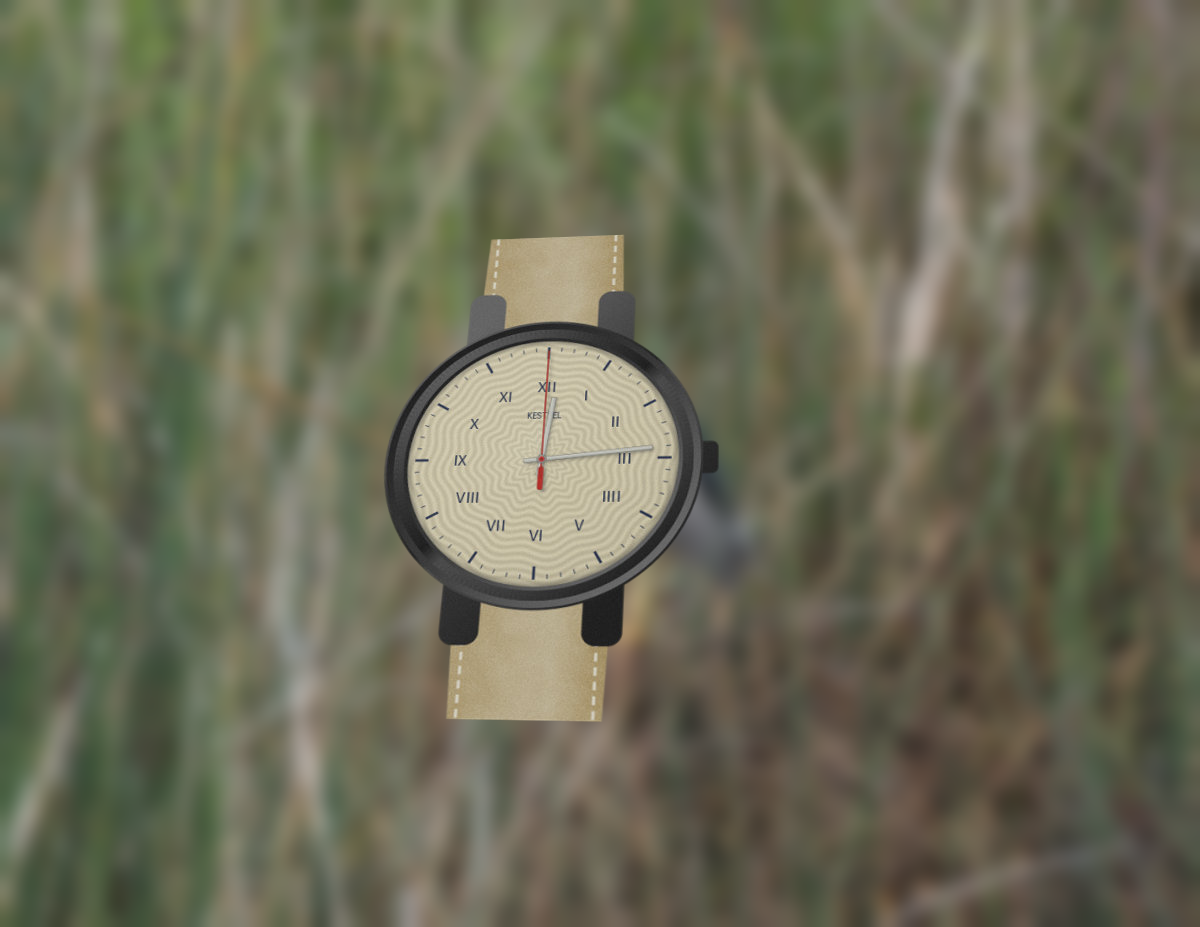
12:14:00
